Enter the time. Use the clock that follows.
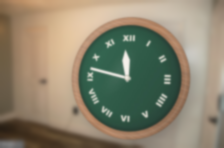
11:47
